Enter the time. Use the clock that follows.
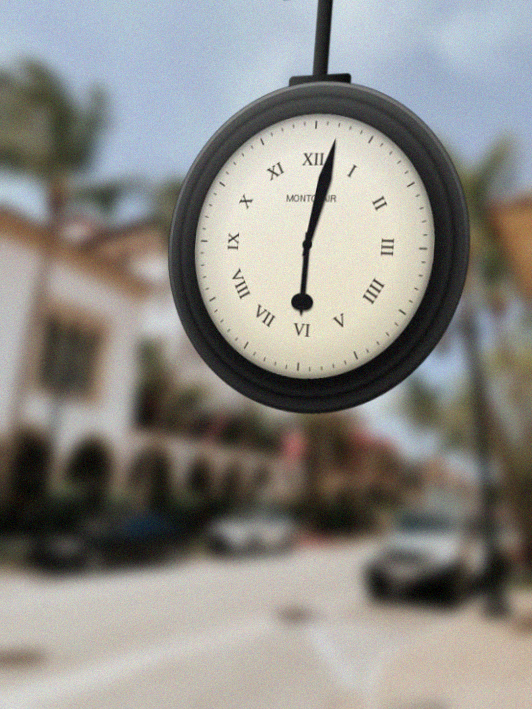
6:02
